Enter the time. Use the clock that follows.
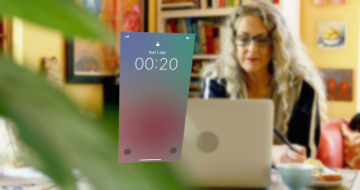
0:20
